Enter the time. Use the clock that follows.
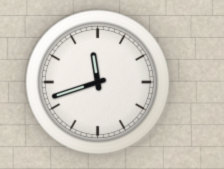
11:42
